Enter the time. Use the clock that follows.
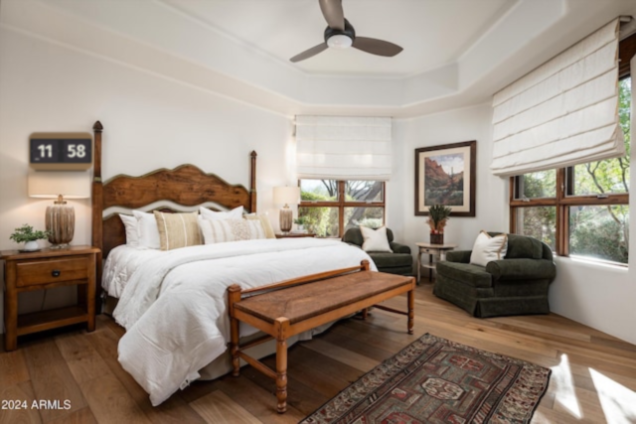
11:58
